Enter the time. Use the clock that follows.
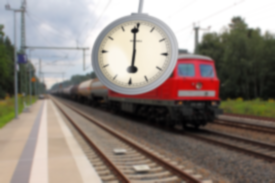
5:59
